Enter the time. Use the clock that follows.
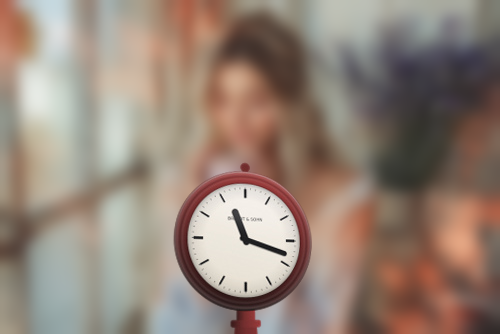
11:18
